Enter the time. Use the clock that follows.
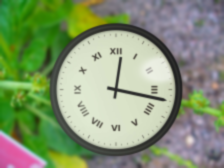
12:17
